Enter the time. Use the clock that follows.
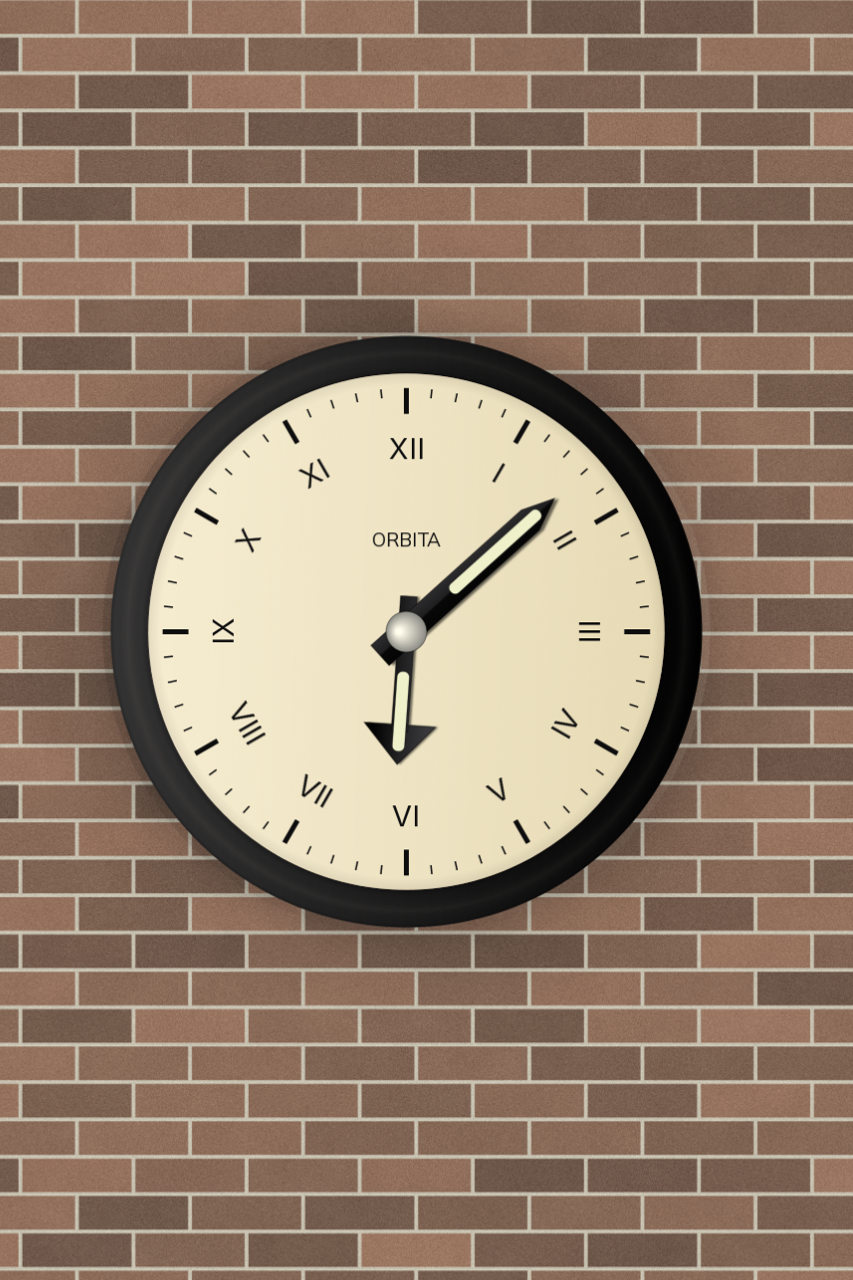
6:08
